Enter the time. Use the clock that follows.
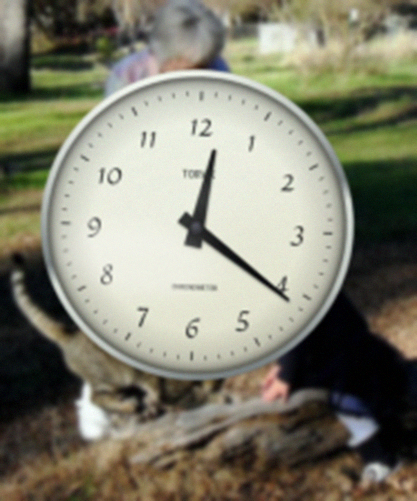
12:21
